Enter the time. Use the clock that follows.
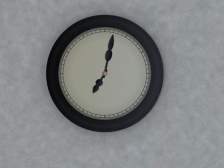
7:02
